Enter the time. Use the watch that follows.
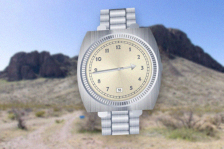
2:44
